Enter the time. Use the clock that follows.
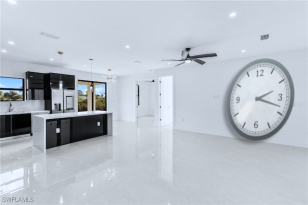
2:18
